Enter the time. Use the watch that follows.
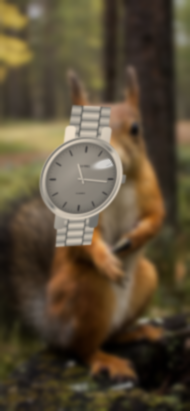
11:16
